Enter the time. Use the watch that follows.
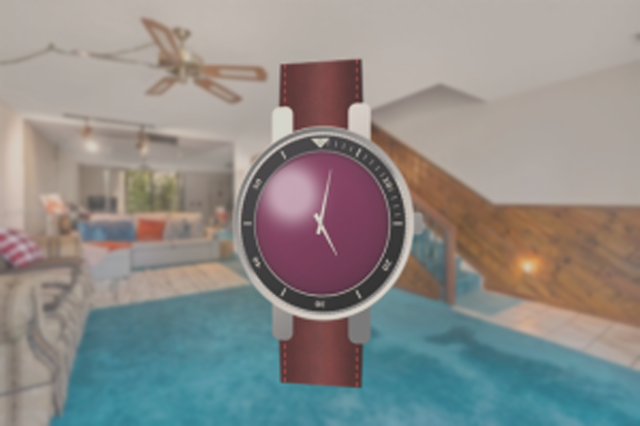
5:02
